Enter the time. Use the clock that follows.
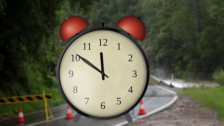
11:51
